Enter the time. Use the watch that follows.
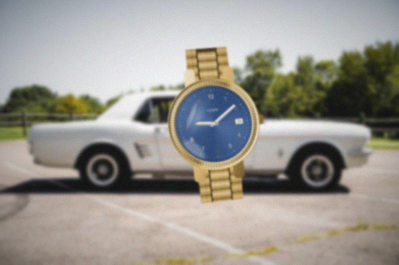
9:09
